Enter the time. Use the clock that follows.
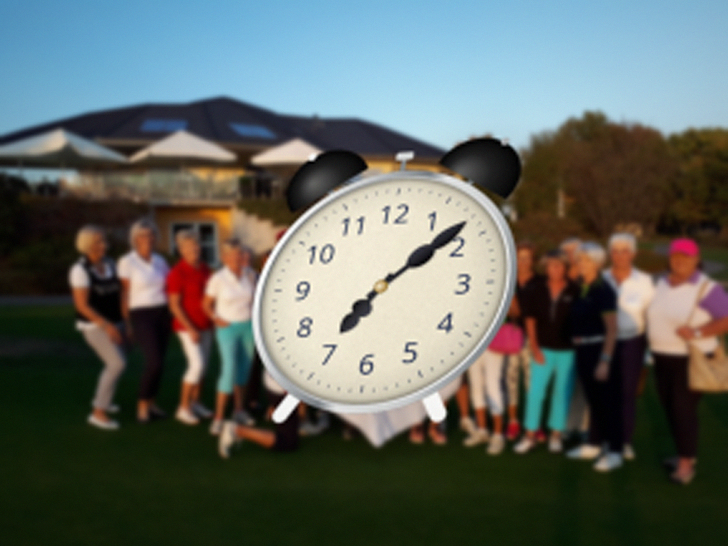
7:08
